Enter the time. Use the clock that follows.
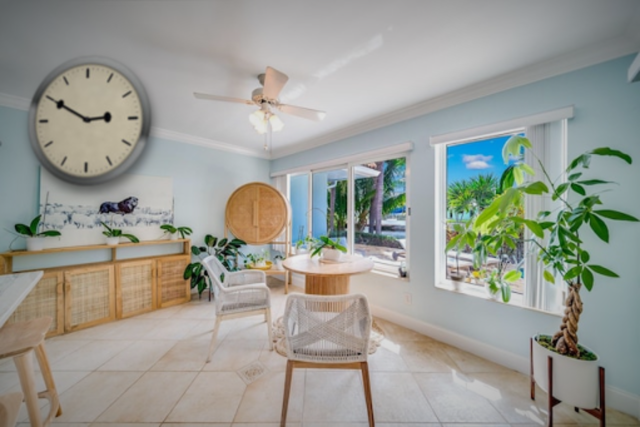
2:50
